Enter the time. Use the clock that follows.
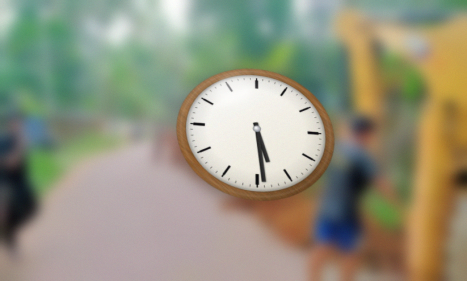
5:29
